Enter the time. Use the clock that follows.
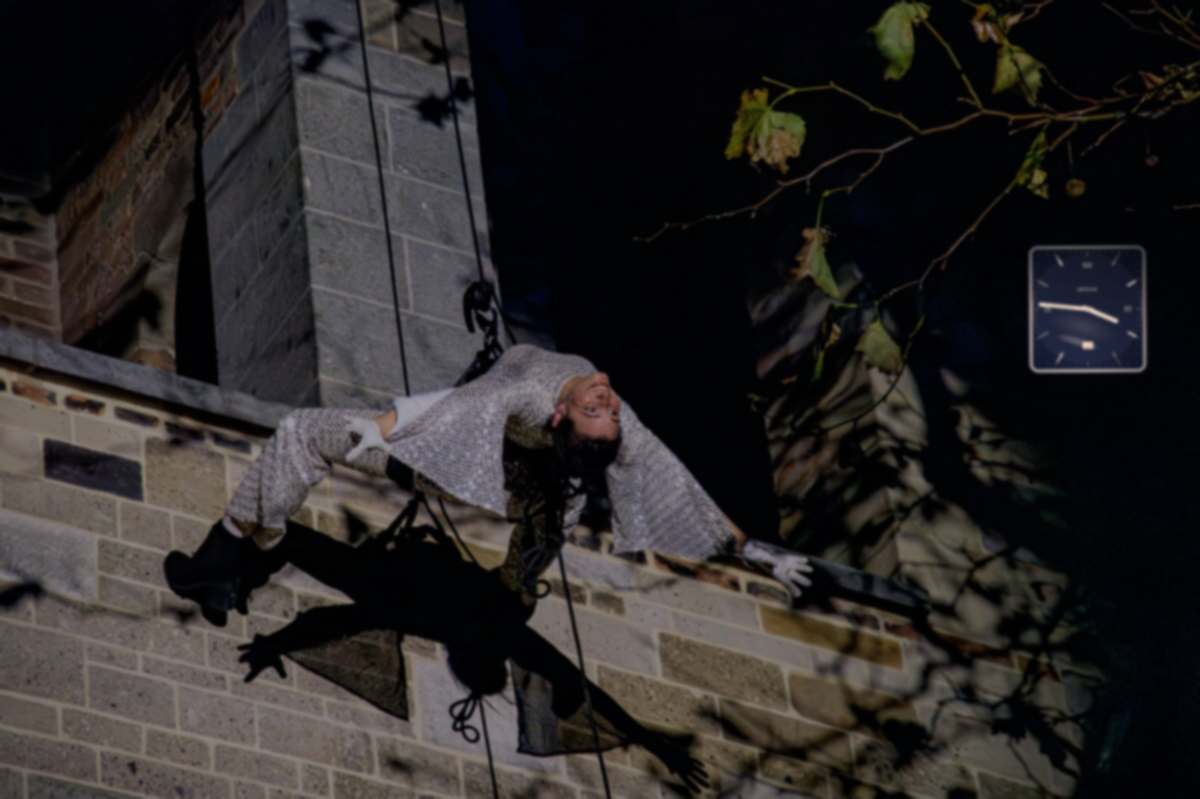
3:46
